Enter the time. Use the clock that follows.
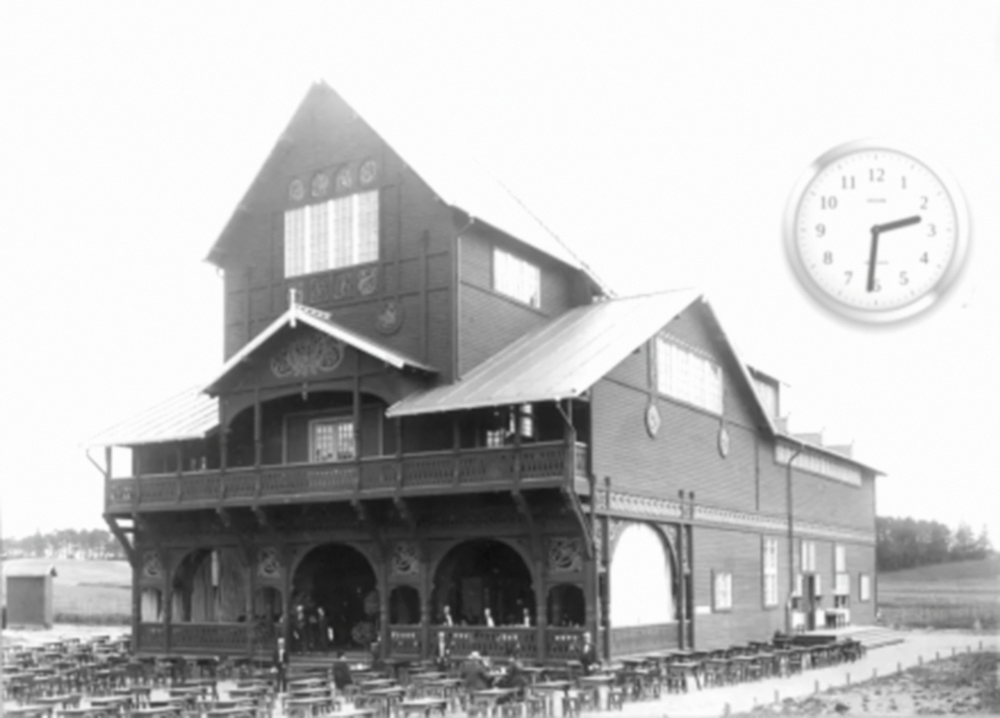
2:31
